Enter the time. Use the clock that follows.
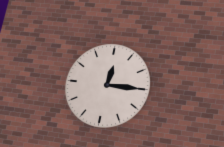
12:15
